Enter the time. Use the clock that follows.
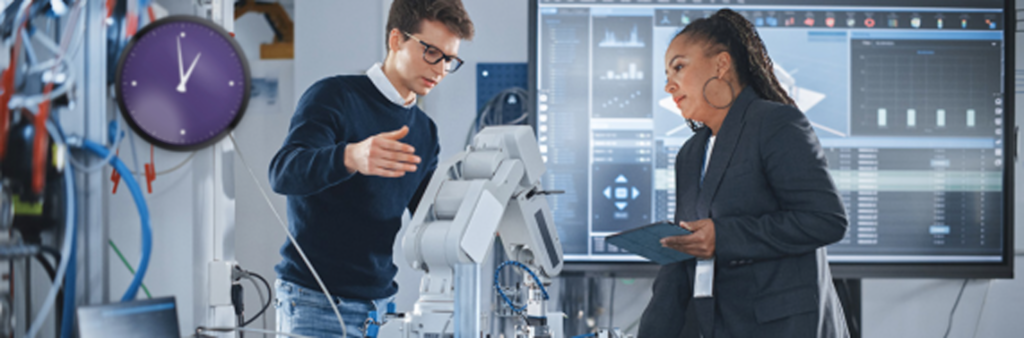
12:59
